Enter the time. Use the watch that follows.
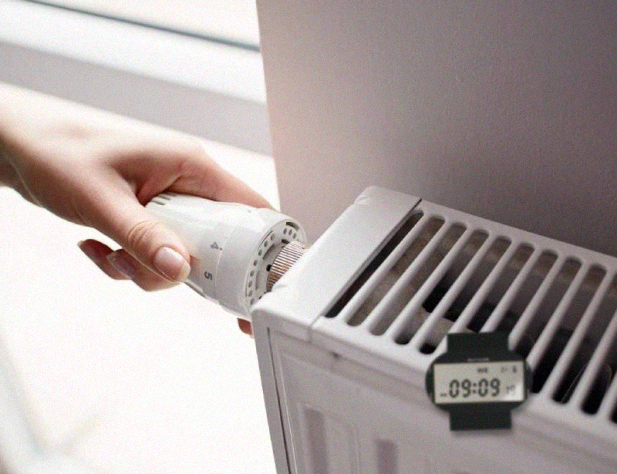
9:09:19
